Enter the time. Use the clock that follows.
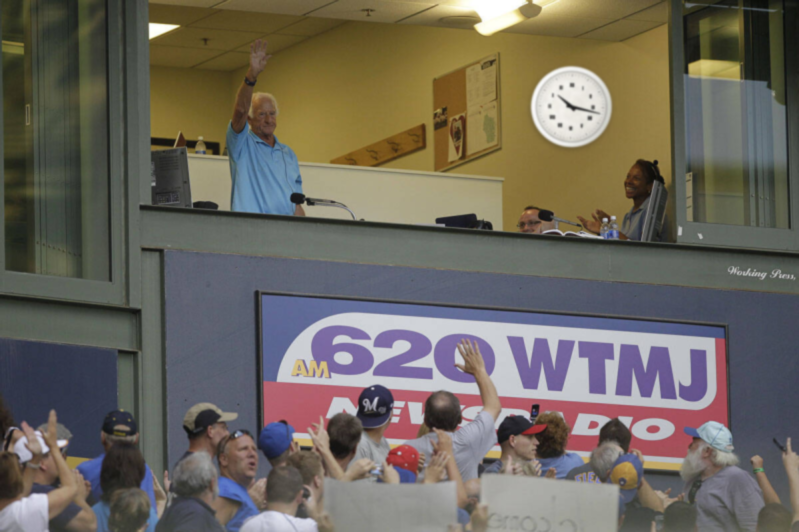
10:17
